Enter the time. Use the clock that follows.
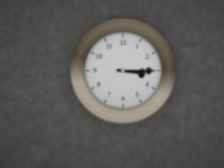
3:15
